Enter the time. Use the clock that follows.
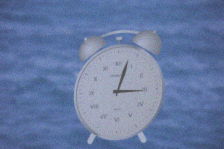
3:03
